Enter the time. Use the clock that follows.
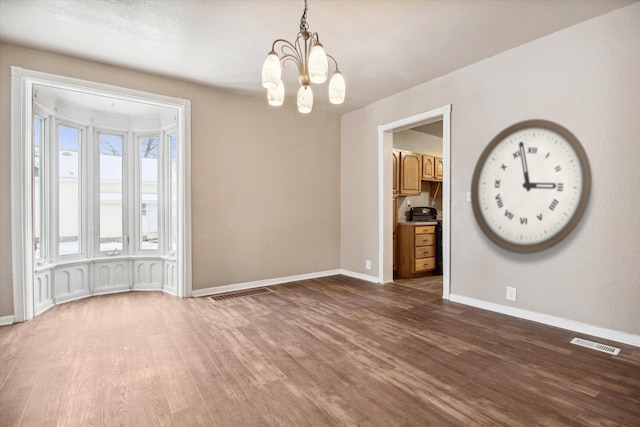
2:57
